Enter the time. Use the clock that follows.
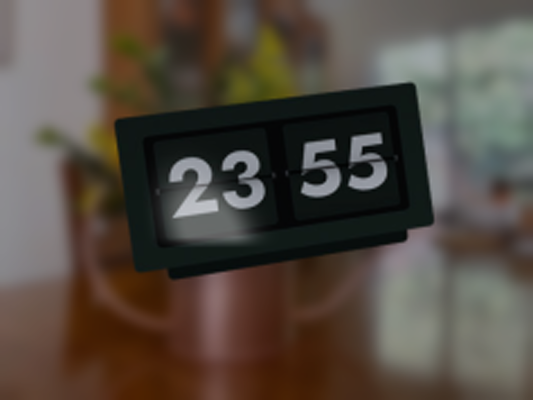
23:55
